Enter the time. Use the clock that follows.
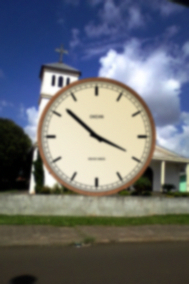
3:52
